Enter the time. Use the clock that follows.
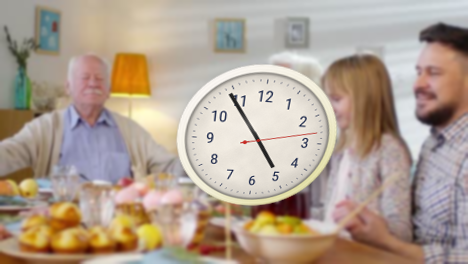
4:54:13
